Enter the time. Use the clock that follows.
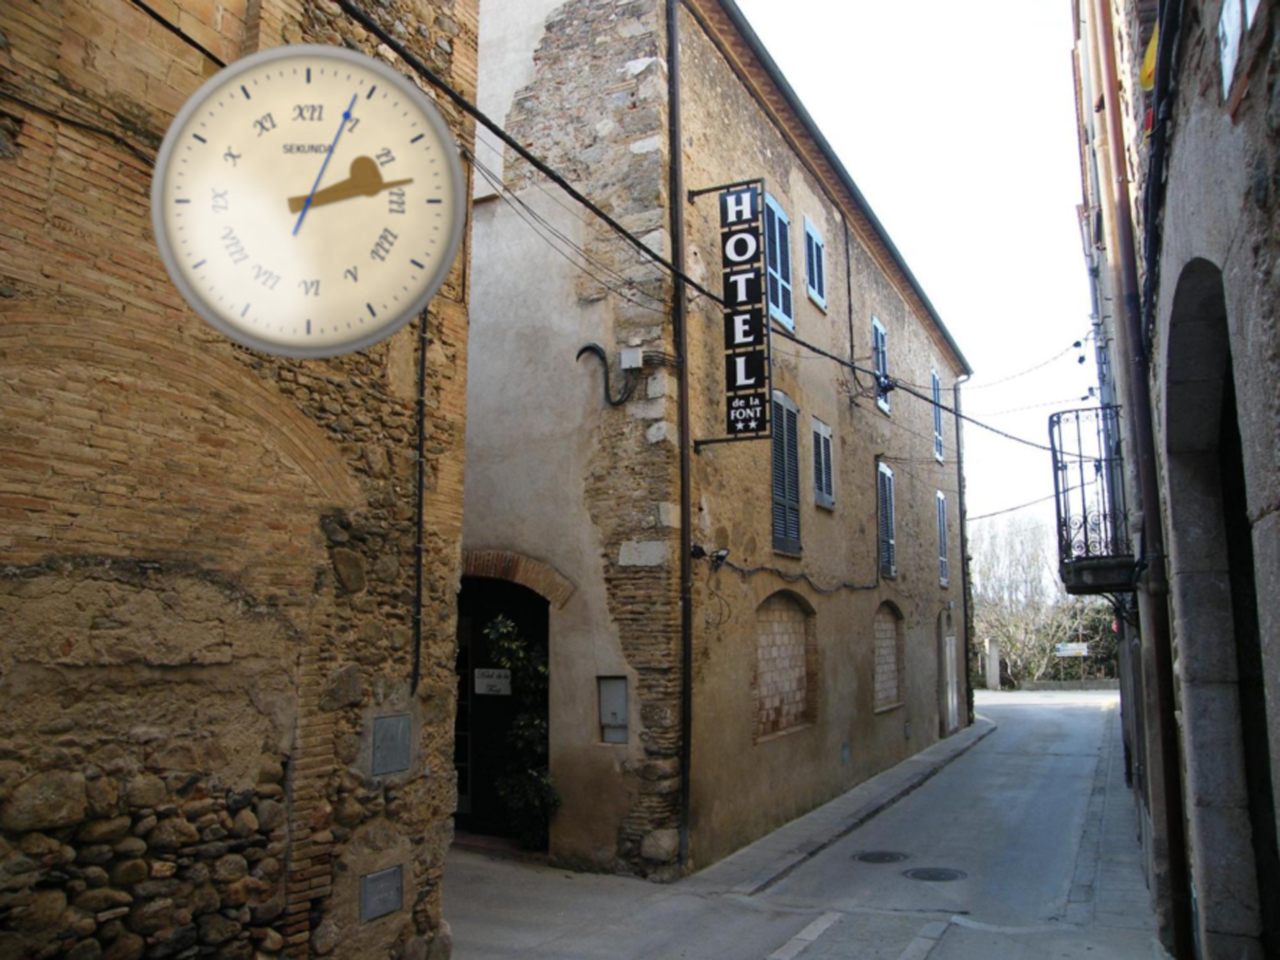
2:13:04
